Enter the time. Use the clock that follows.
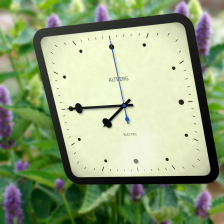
7:45:00
